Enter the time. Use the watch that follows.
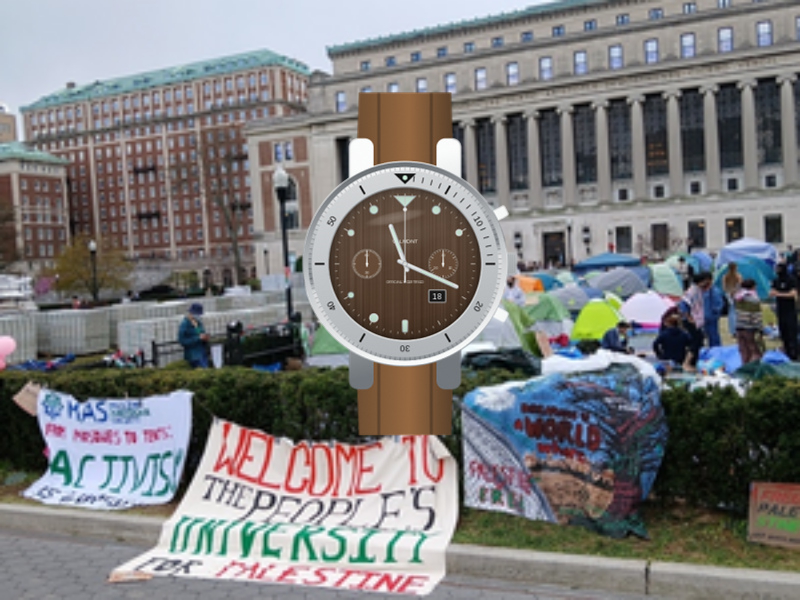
11:19
